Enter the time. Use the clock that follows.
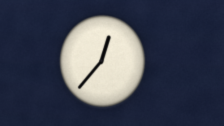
12:37
